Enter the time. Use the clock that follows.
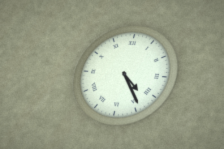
4:24
